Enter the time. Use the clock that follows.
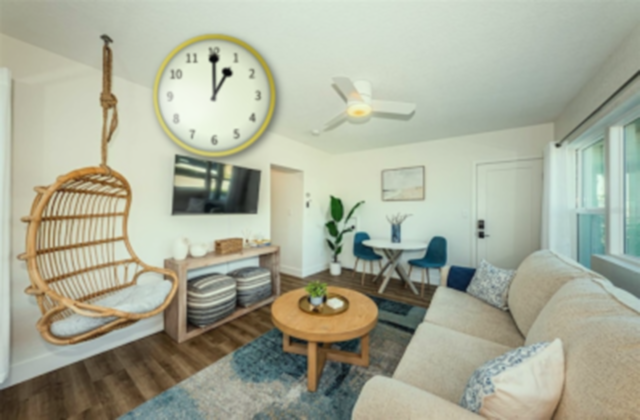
1:00
